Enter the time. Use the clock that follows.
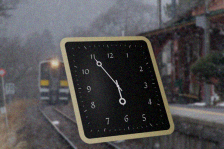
5:55
